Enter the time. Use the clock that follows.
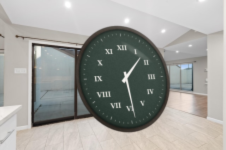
1:29
